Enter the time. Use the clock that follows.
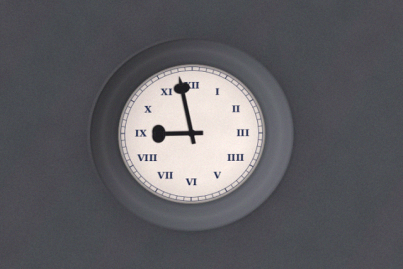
8:58
